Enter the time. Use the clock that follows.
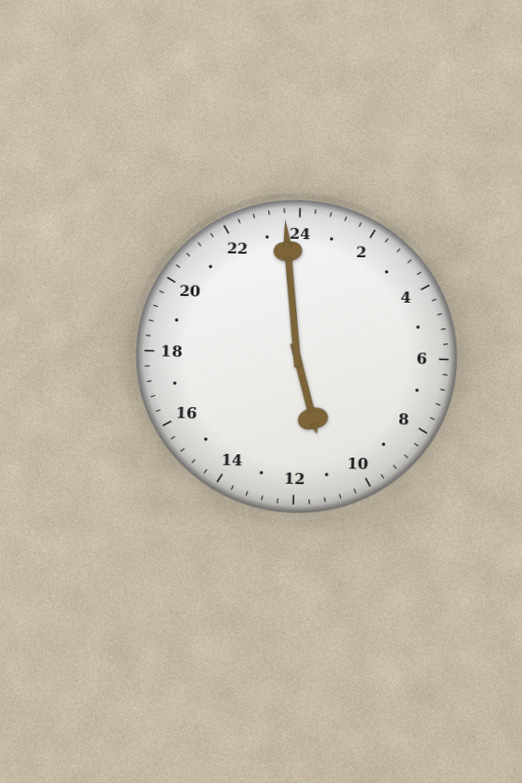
10:59
